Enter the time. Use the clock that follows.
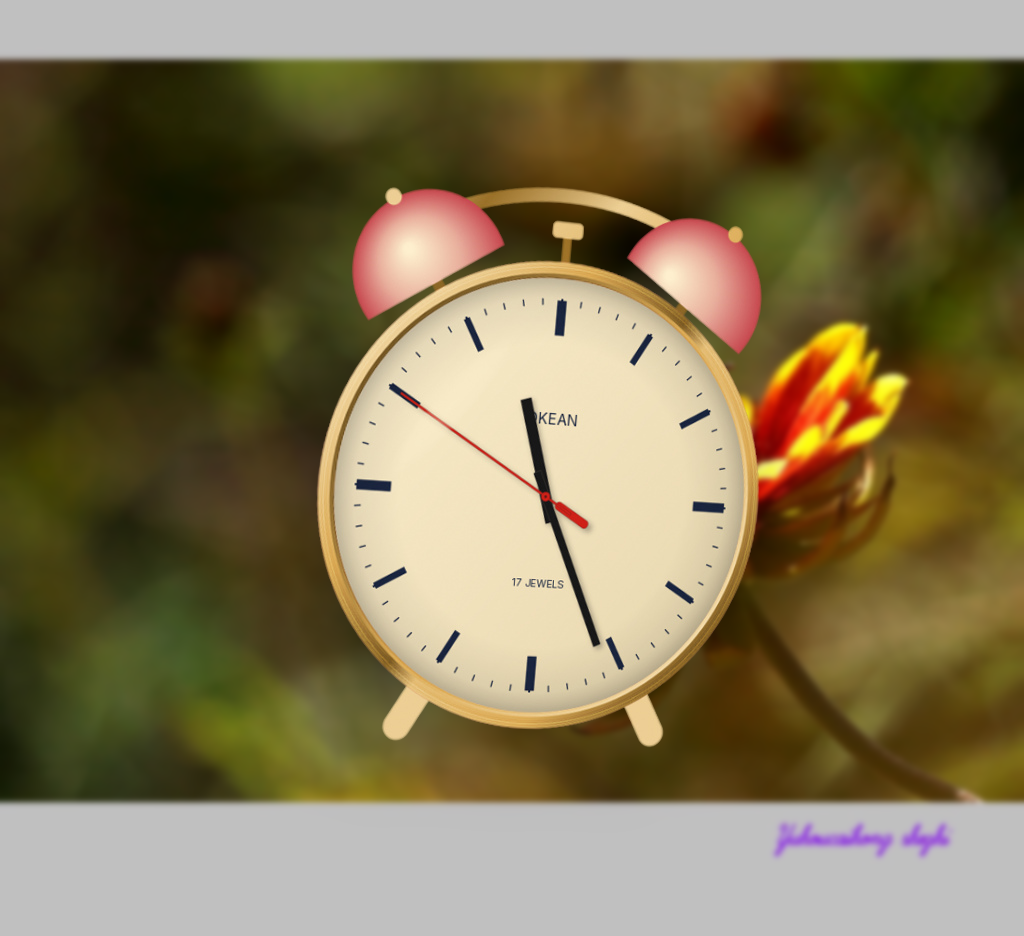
11:25:50
